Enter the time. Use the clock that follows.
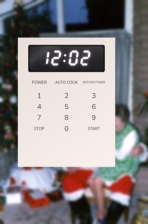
12:02
